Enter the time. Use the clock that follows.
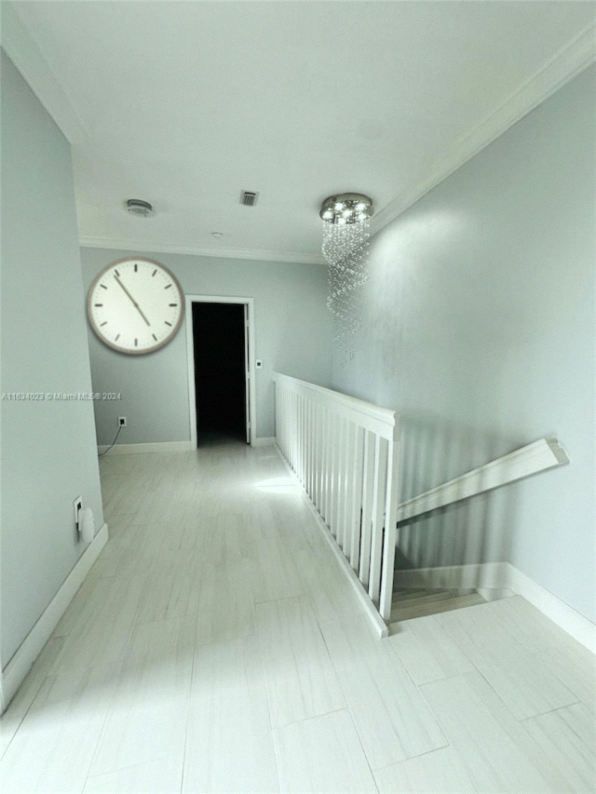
4:54
